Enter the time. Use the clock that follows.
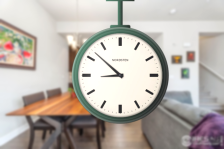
8:52
